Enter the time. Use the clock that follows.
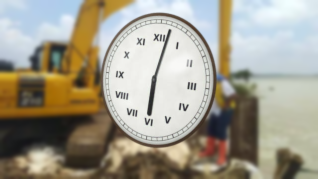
6:02
